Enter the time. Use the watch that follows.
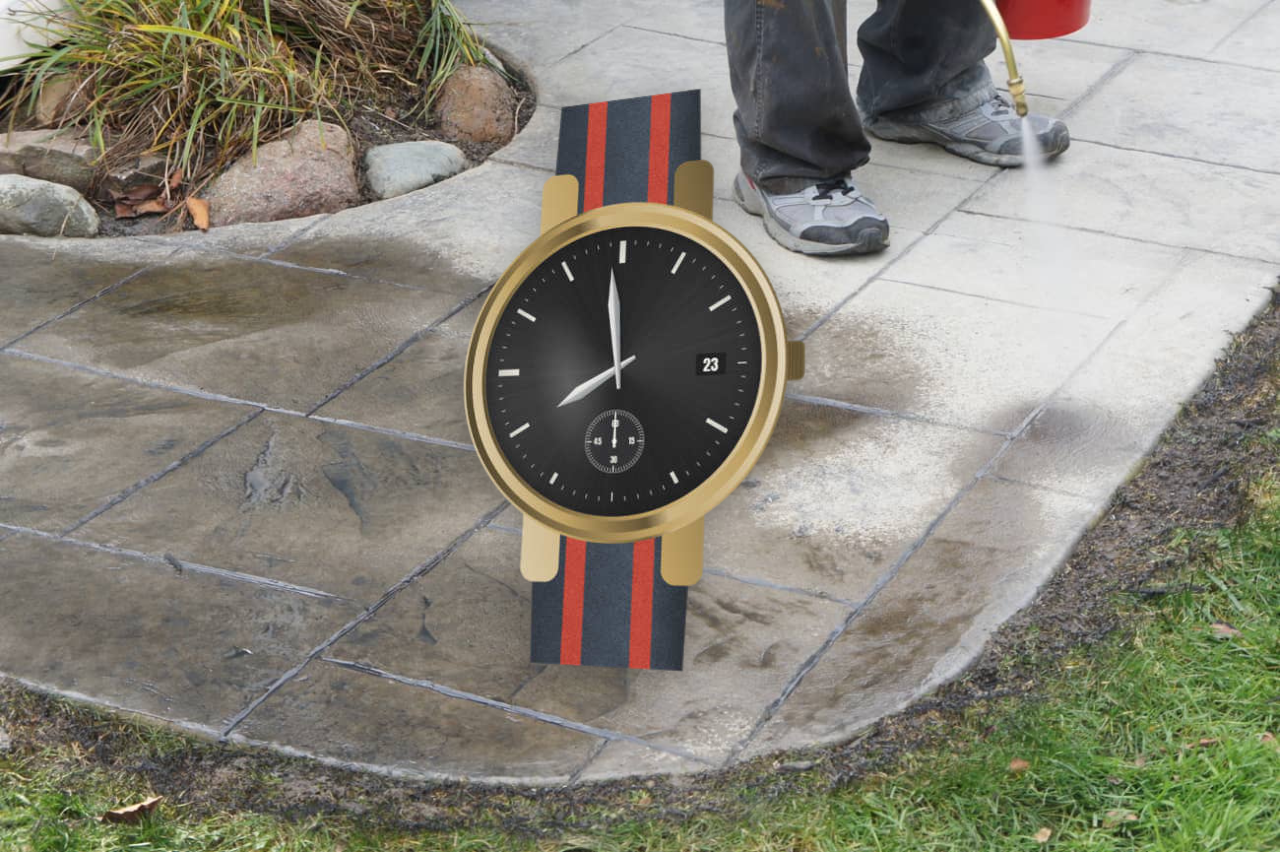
7:59
